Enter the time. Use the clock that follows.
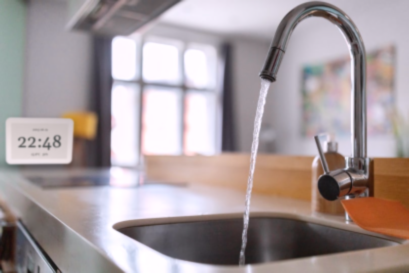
22:48
